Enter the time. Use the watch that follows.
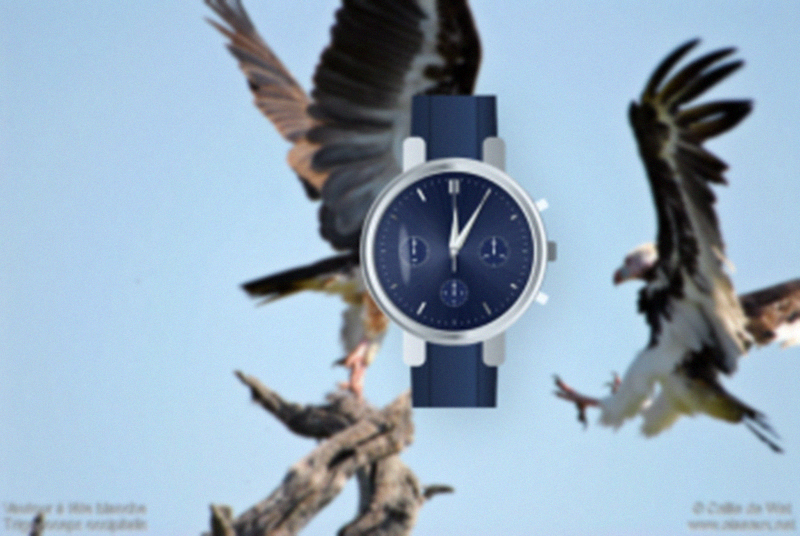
12:05
